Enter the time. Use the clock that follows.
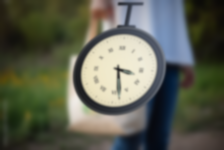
3:28
